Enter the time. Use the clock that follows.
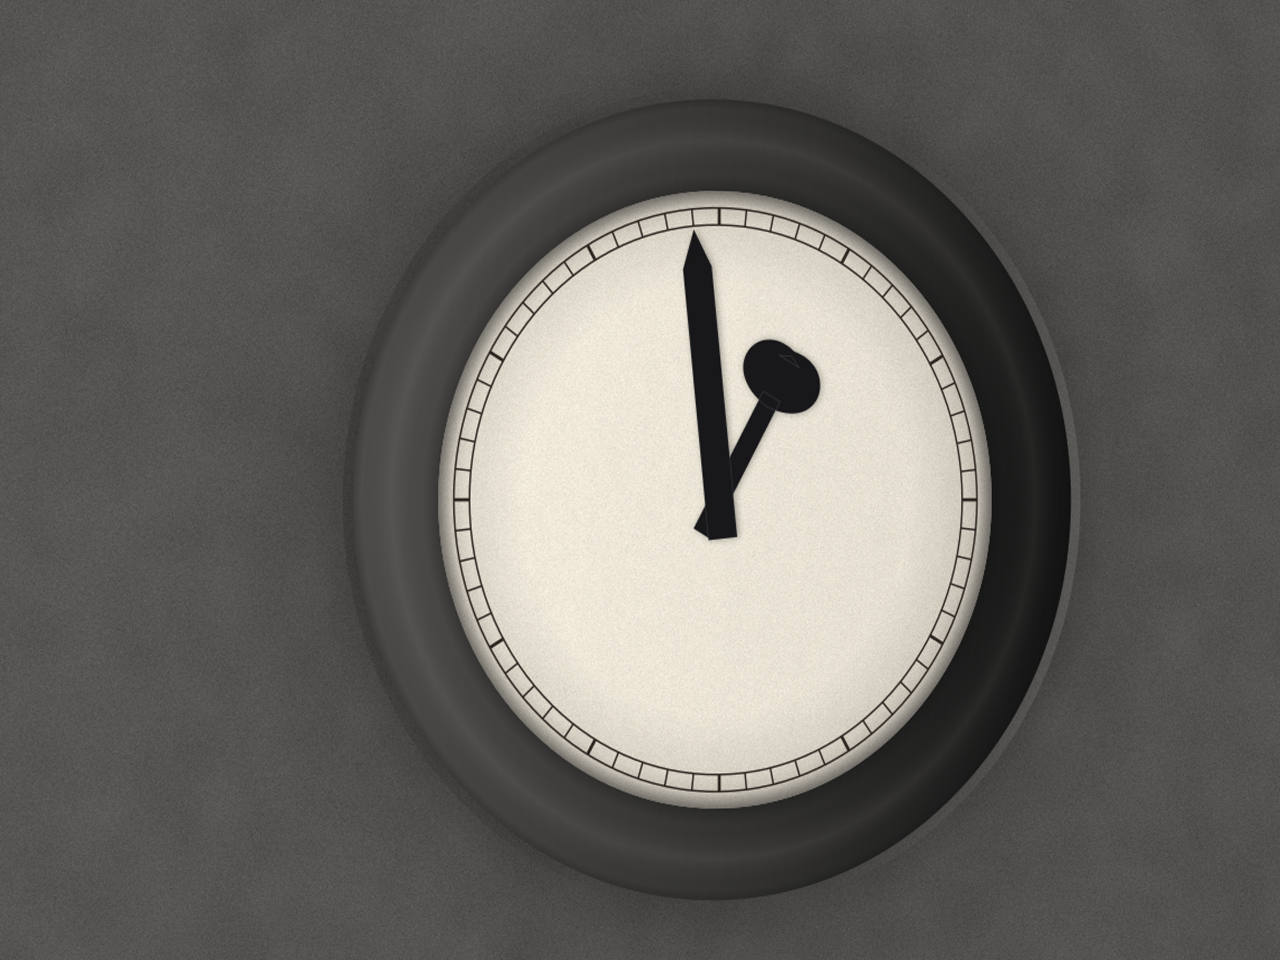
12:59
